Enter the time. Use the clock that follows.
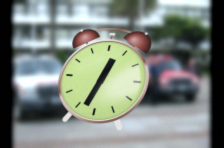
12:33
